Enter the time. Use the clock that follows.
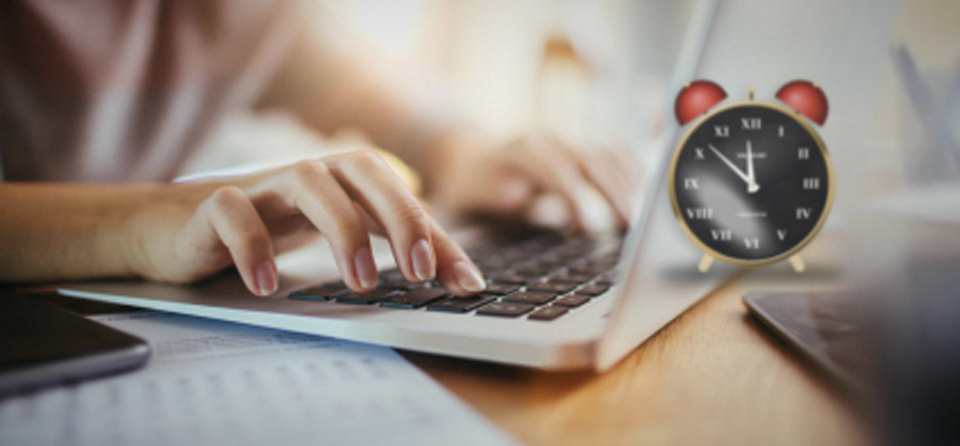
11:52
